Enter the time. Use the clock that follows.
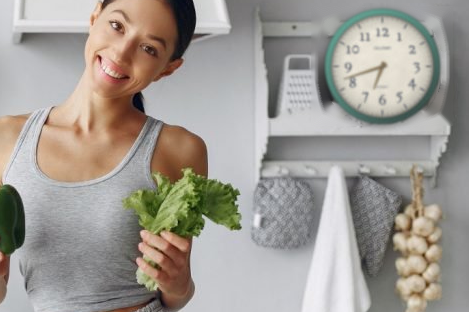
6:42
